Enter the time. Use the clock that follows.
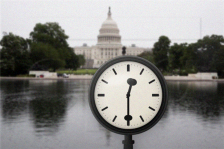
12:30
